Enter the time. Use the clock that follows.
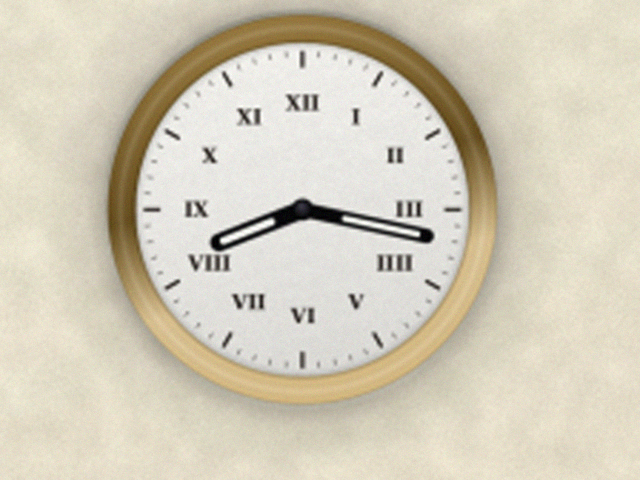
8:17
